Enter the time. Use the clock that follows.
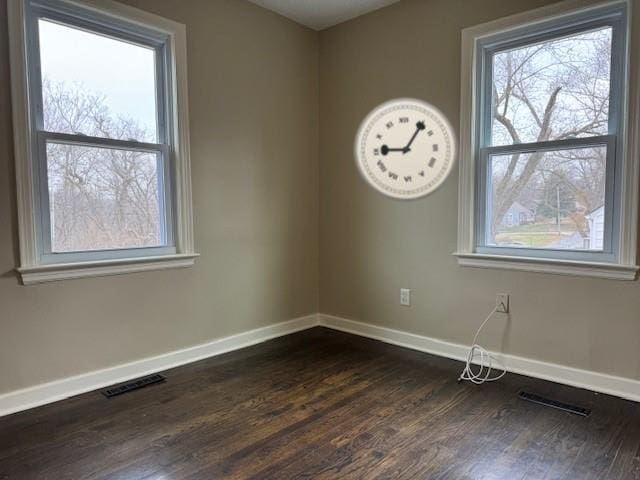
9:06
